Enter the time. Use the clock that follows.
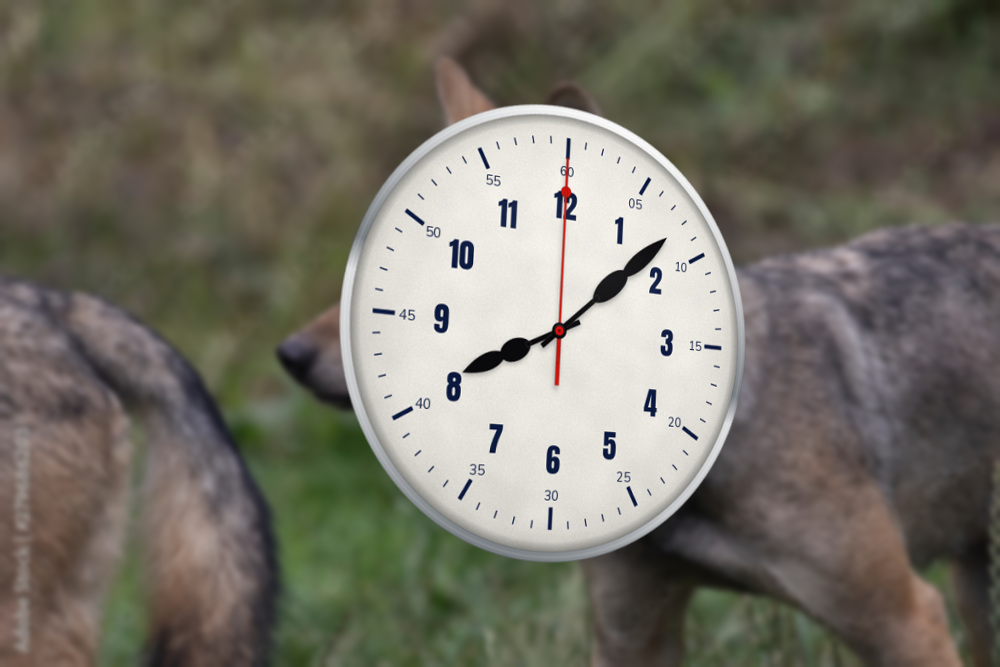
8:08:00
